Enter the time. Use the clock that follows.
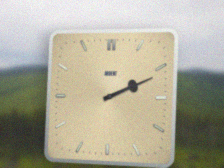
2:11
